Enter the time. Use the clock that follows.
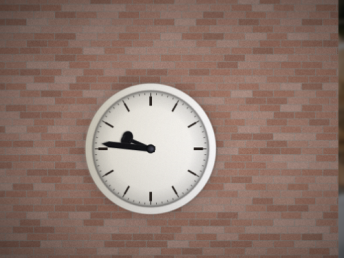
9:46
